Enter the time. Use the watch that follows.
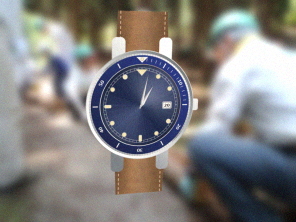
1:02
